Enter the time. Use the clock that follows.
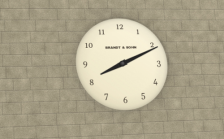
8:11
